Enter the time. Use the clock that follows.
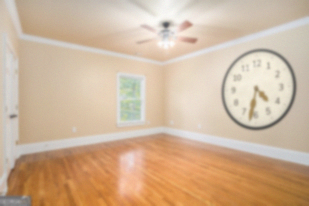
4:32
